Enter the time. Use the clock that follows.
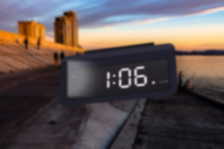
1:06
